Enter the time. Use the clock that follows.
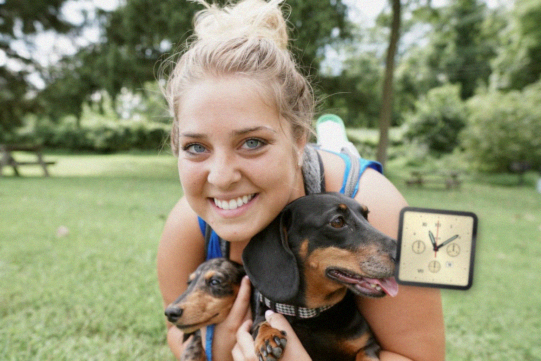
11:09
